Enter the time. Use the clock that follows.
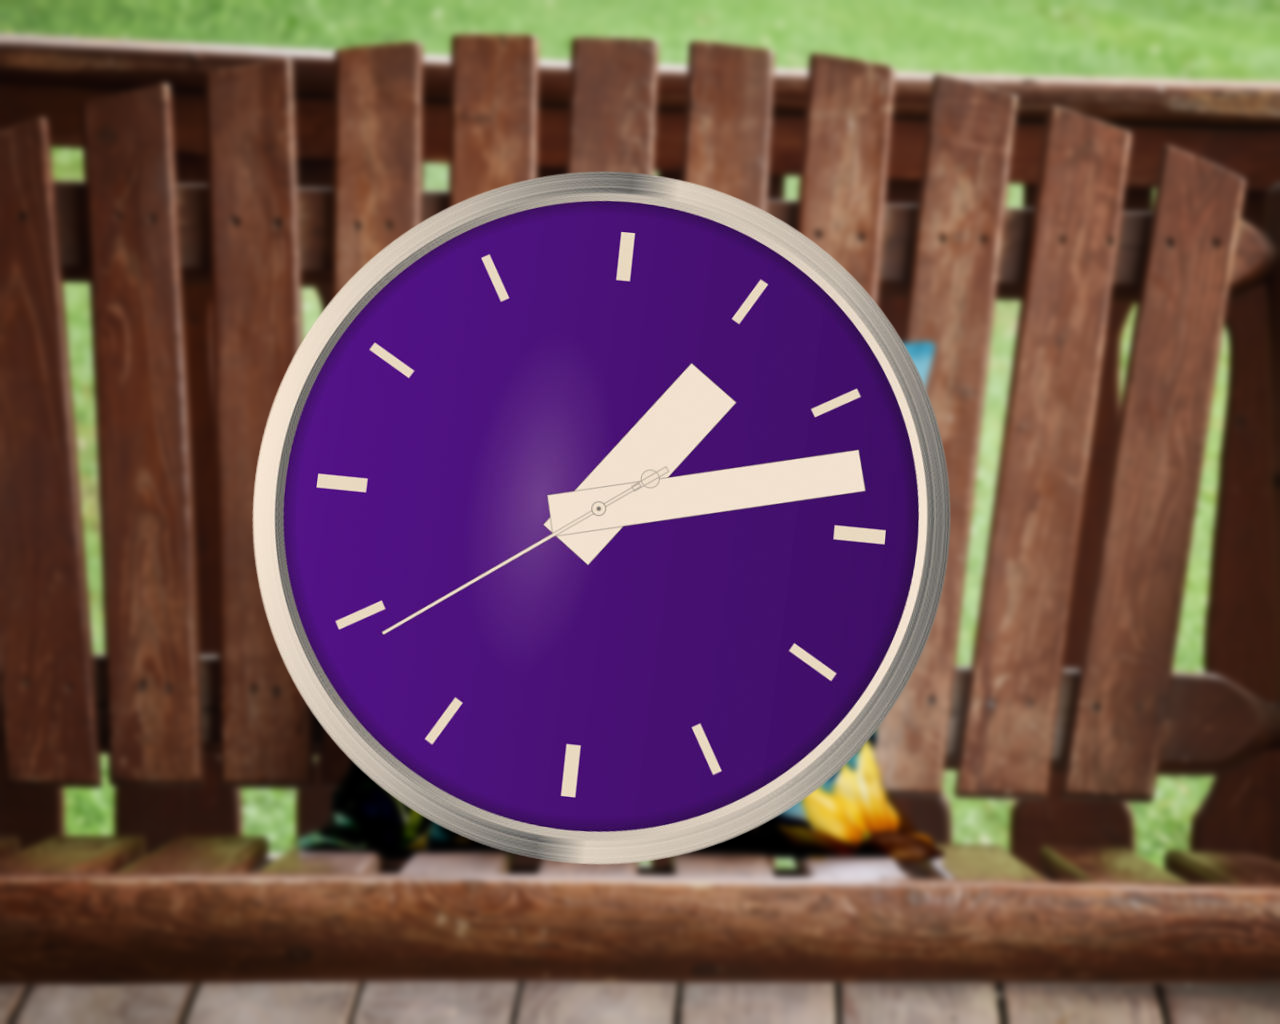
1:12:39
